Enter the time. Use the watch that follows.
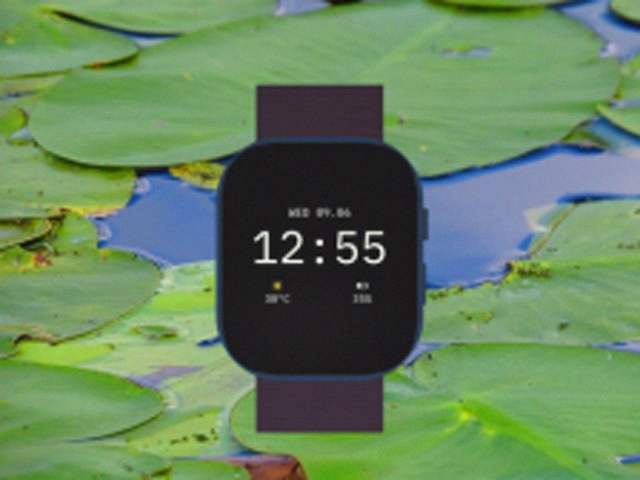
12:55
